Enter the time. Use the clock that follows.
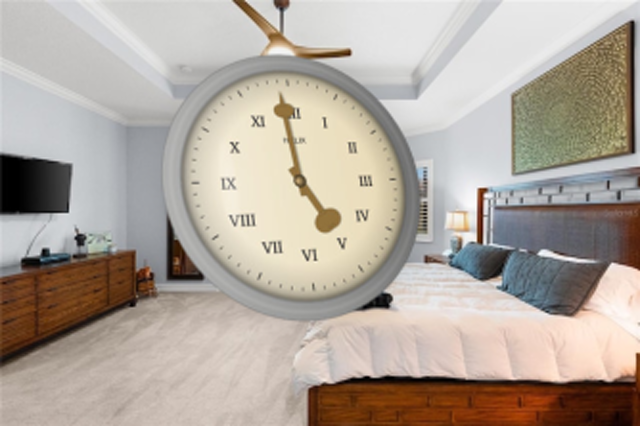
4:59
